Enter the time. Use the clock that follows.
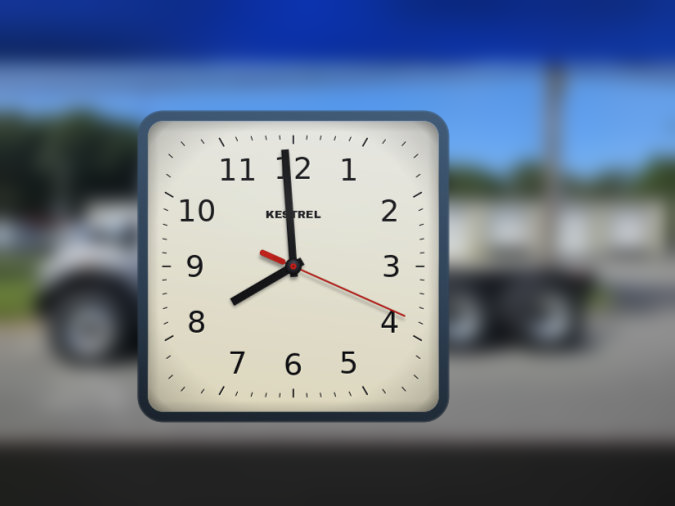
7:59:19
